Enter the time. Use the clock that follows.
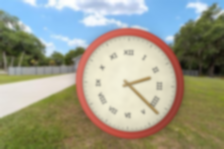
2:22
